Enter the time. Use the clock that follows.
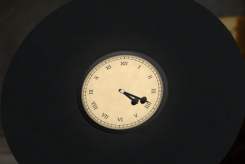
4:19
